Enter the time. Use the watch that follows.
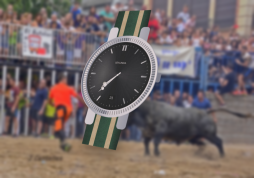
7:37
